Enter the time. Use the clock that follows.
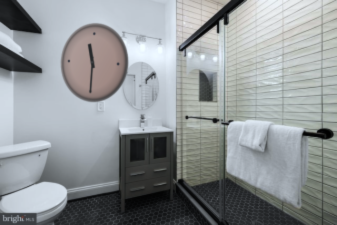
11:30
